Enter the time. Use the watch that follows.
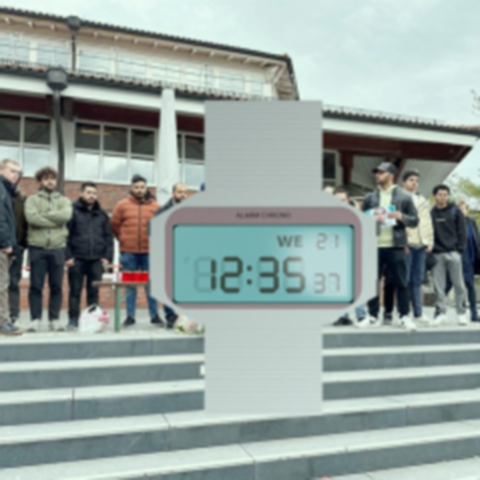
12:35:37
